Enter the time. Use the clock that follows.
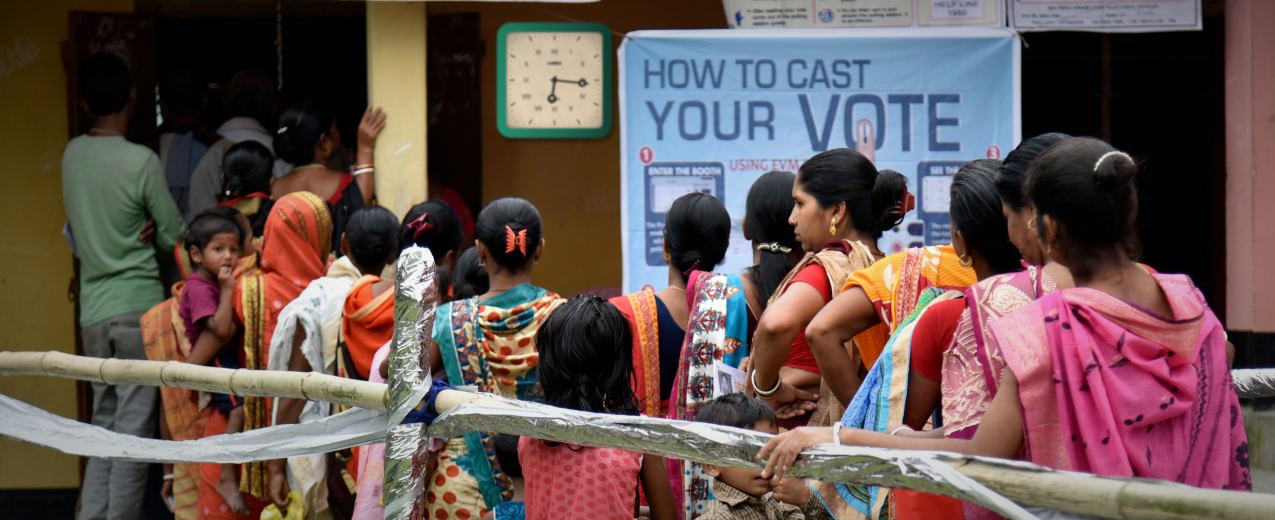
6:16
